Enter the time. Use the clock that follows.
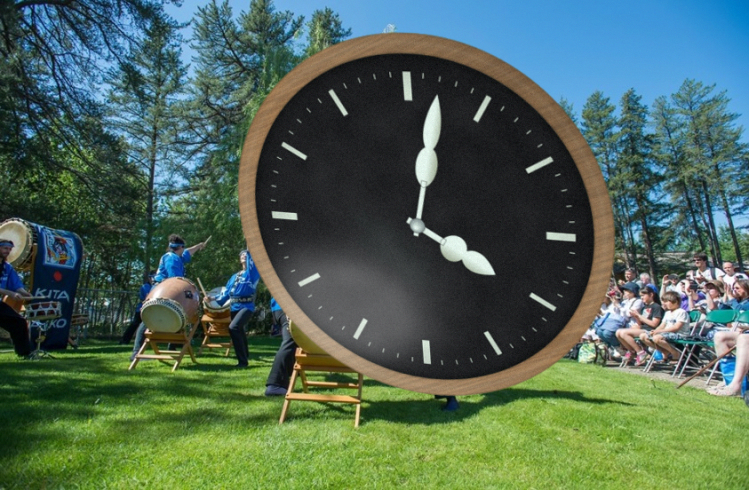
4:02
